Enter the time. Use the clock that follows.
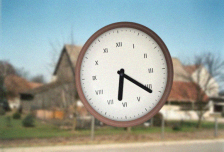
6:21
